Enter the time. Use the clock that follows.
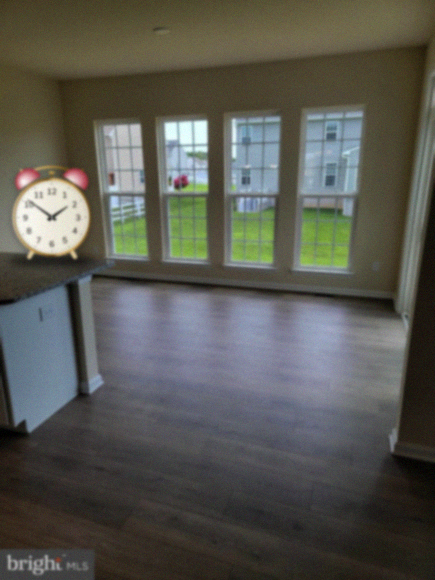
1:51
